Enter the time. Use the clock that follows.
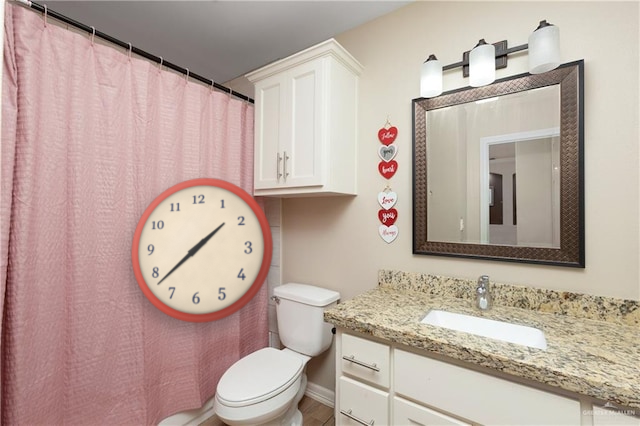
1:38
